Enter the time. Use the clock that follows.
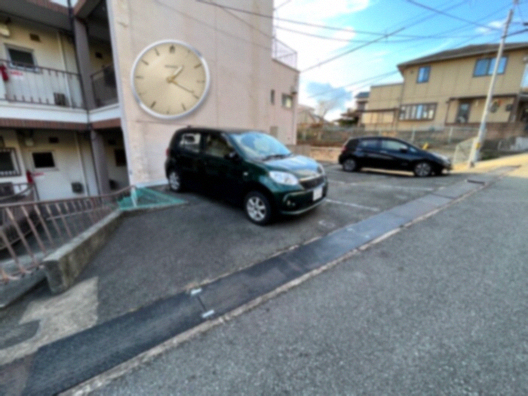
1:19
